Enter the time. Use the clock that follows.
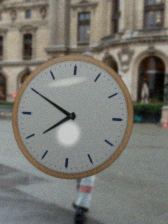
7:50
